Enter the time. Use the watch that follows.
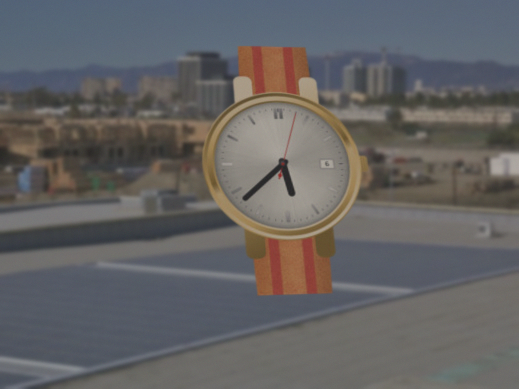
5:38:03
